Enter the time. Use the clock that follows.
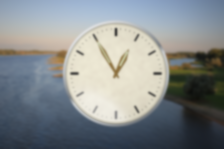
12:55
